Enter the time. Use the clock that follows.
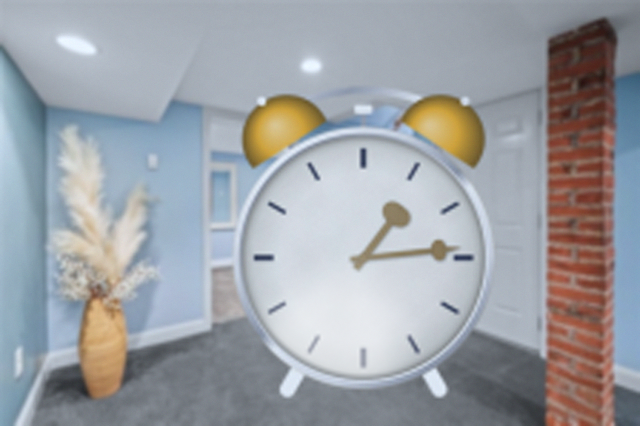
1:14
